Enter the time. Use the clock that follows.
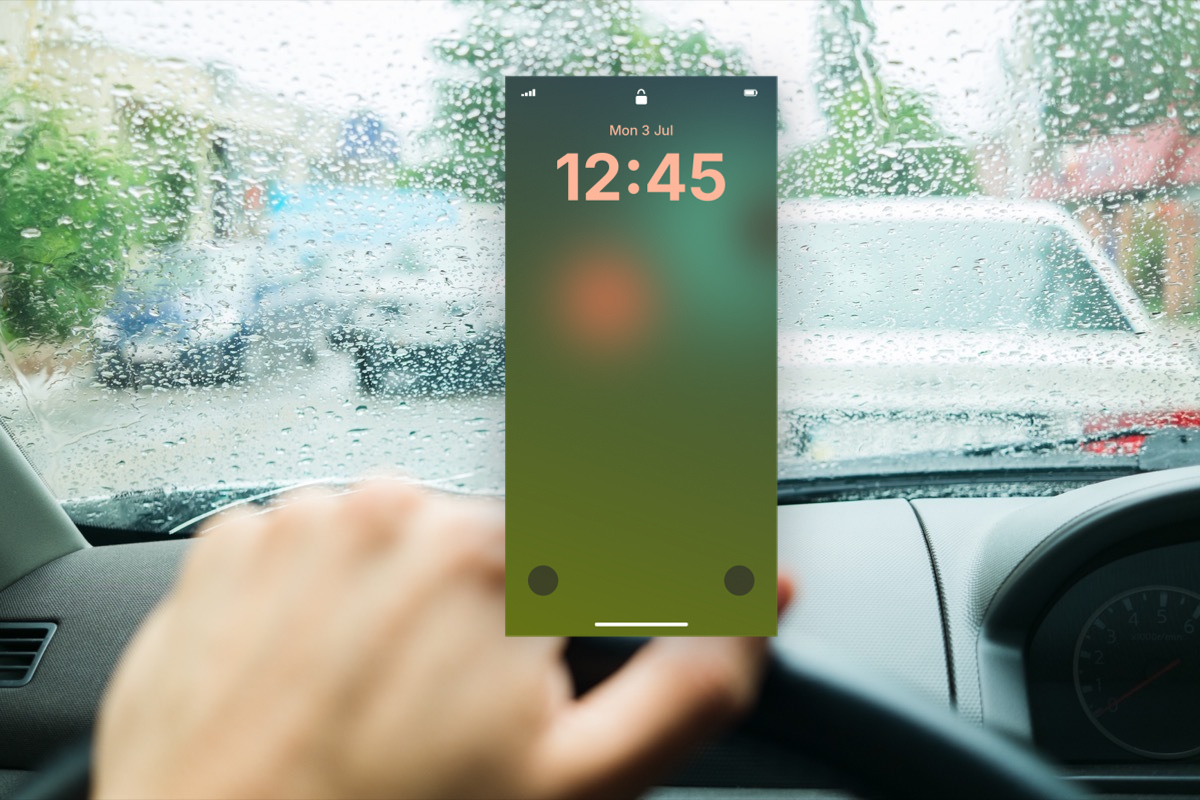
12:45
